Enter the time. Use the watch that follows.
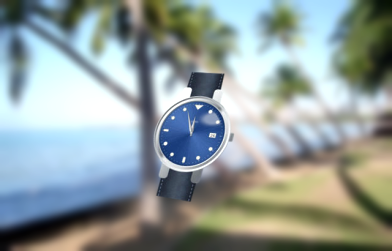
11:56
